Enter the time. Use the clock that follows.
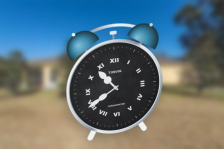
10:40
